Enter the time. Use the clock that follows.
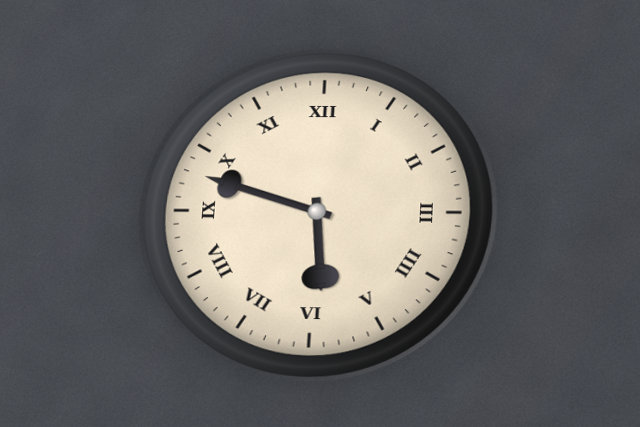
5:48
